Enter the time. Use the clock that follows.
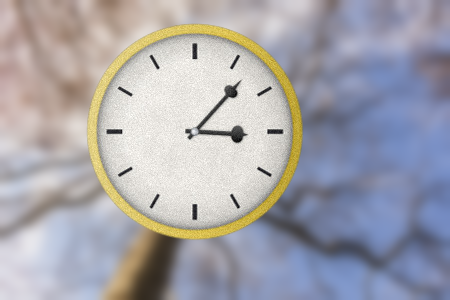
3:07
